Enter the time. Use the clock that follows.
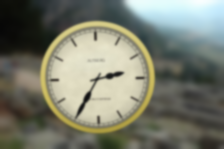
2:35
